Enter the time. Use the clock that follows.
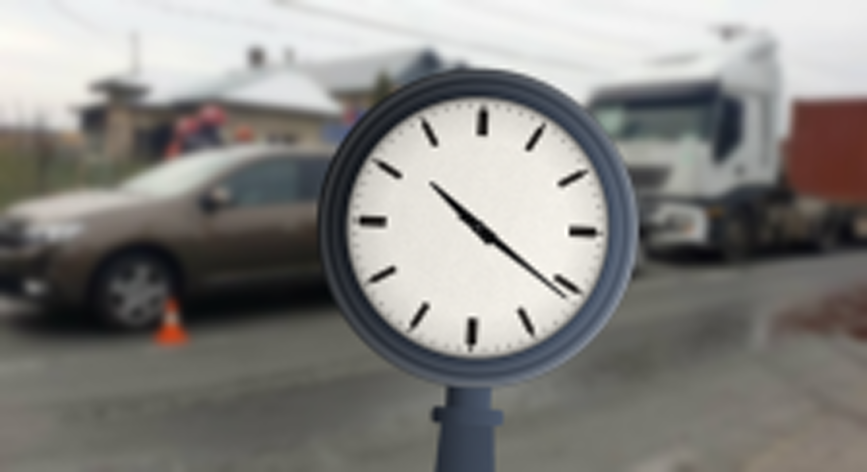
10:21
